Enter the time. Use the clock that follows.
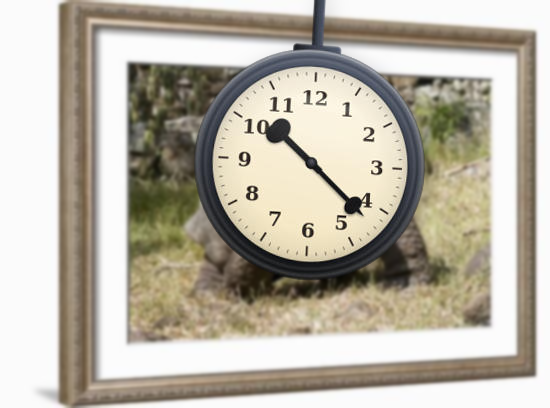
10:22
